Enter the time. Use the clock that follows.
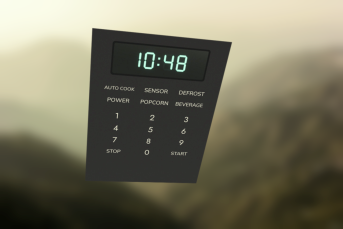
10:48
